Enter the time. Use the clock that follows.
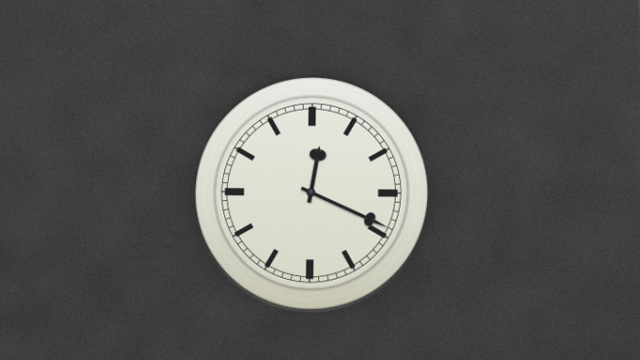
12:19
